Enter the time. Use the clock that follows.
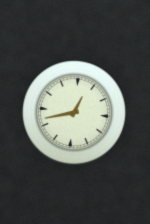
12:42
